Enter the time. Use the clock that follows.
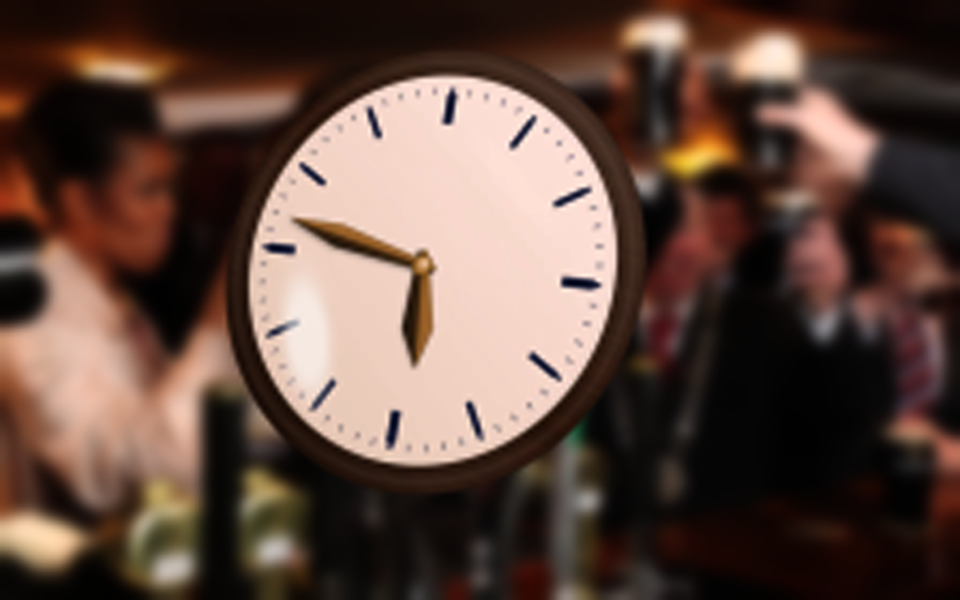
5:47
